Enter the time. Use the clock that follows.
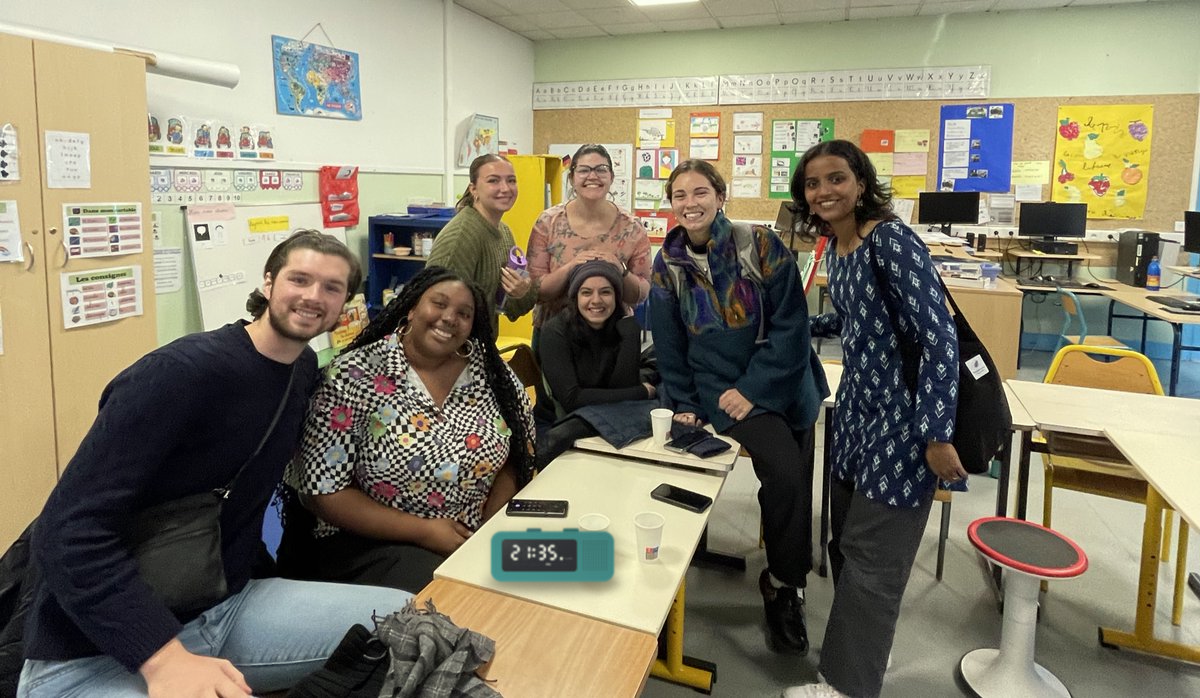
21:35
